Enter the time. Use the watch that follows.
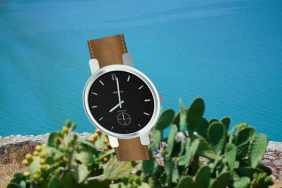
8:01
